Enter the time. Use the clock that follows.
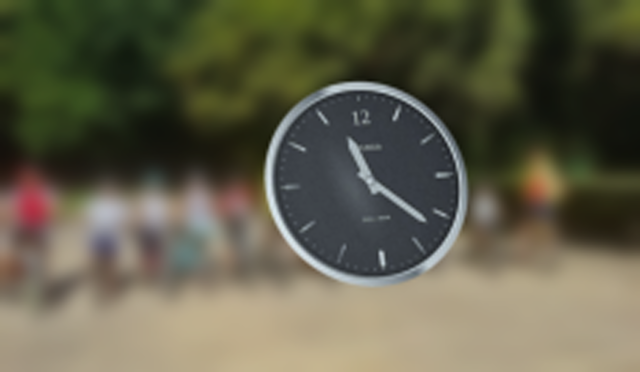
11:22
